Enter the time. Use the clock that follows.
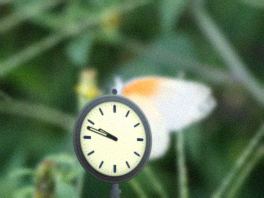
9:48
